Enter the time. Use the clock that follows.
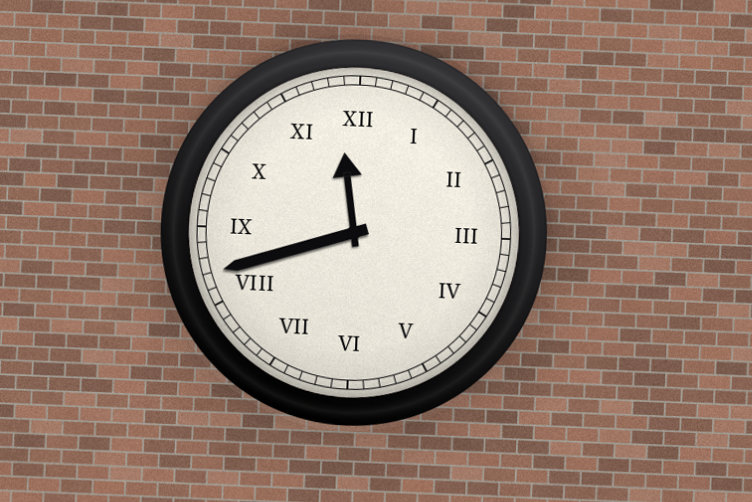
11:42
